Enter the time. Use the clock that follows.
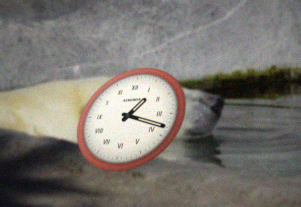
1:18
